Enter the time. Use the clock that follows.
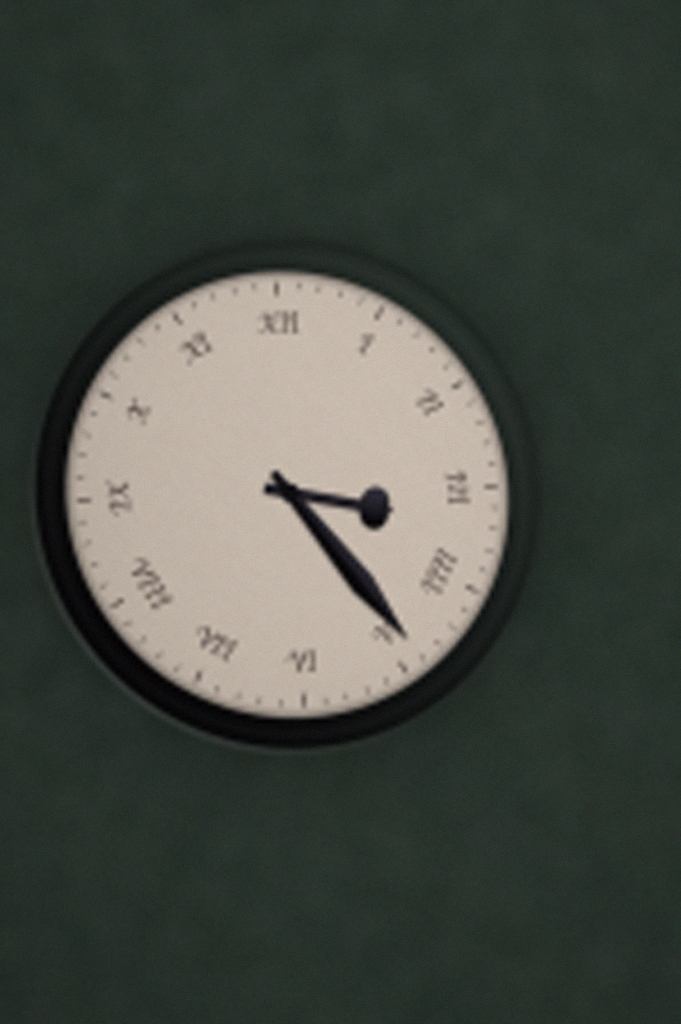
3:24
